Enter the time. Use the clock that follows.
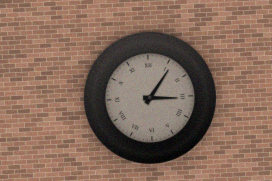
3:06
